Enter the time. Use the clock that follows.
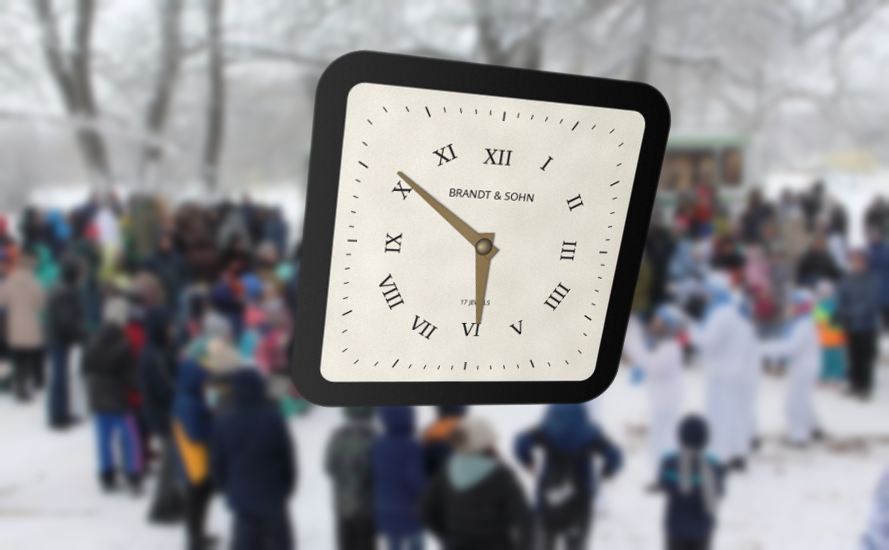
5:51
